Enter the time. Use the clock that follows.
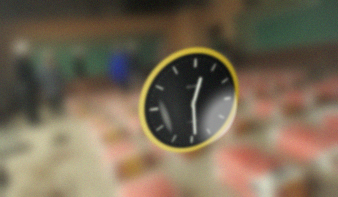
12:29
